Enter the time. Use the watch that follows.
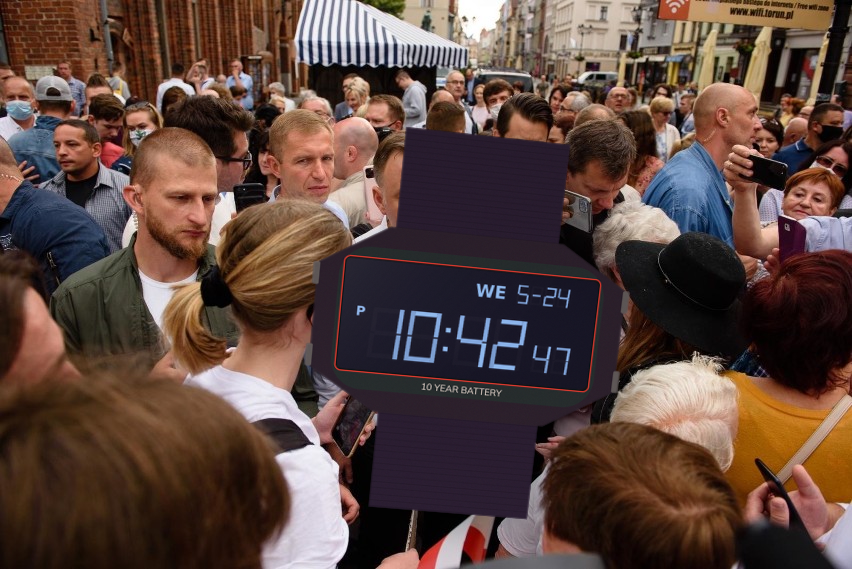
10:42:47
